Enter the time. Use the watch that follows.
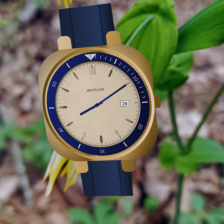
8:10
